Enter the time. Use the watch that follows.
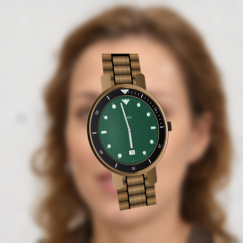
5:58
